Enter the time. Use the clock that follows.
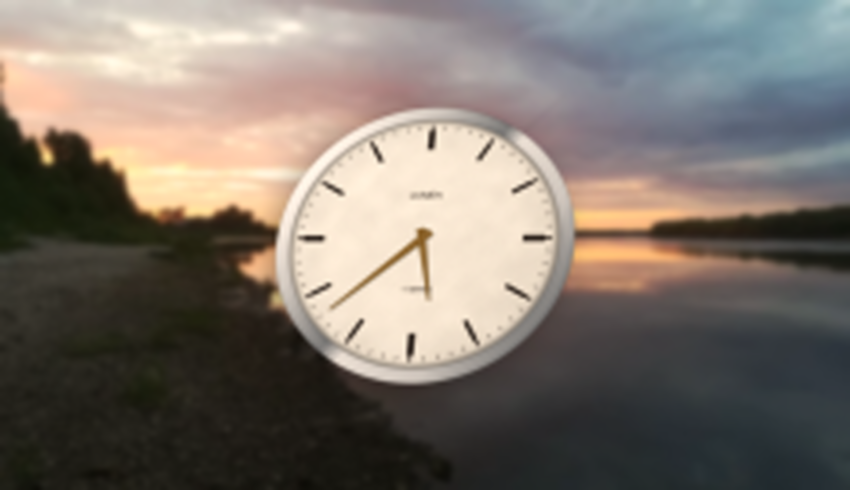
5:38
